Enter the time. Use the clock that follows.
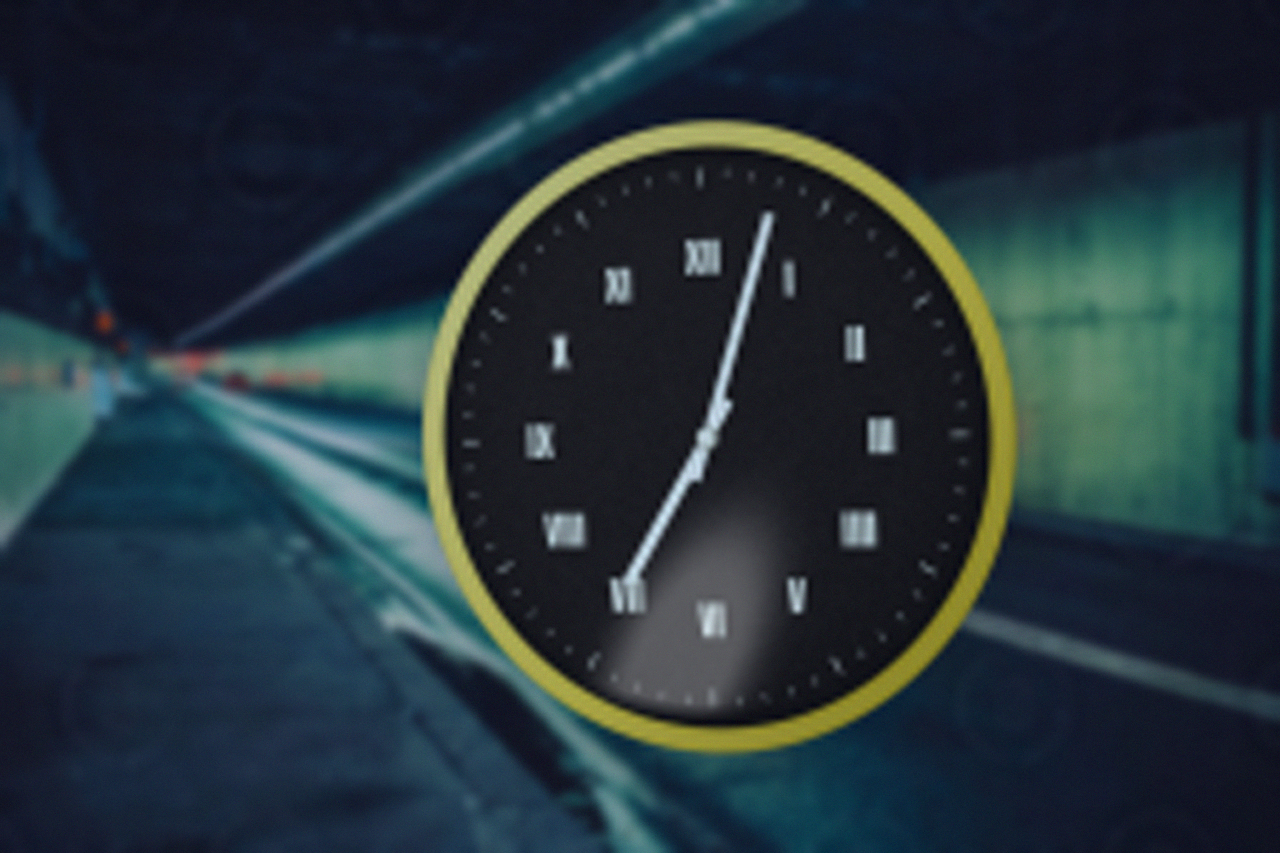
7:03
